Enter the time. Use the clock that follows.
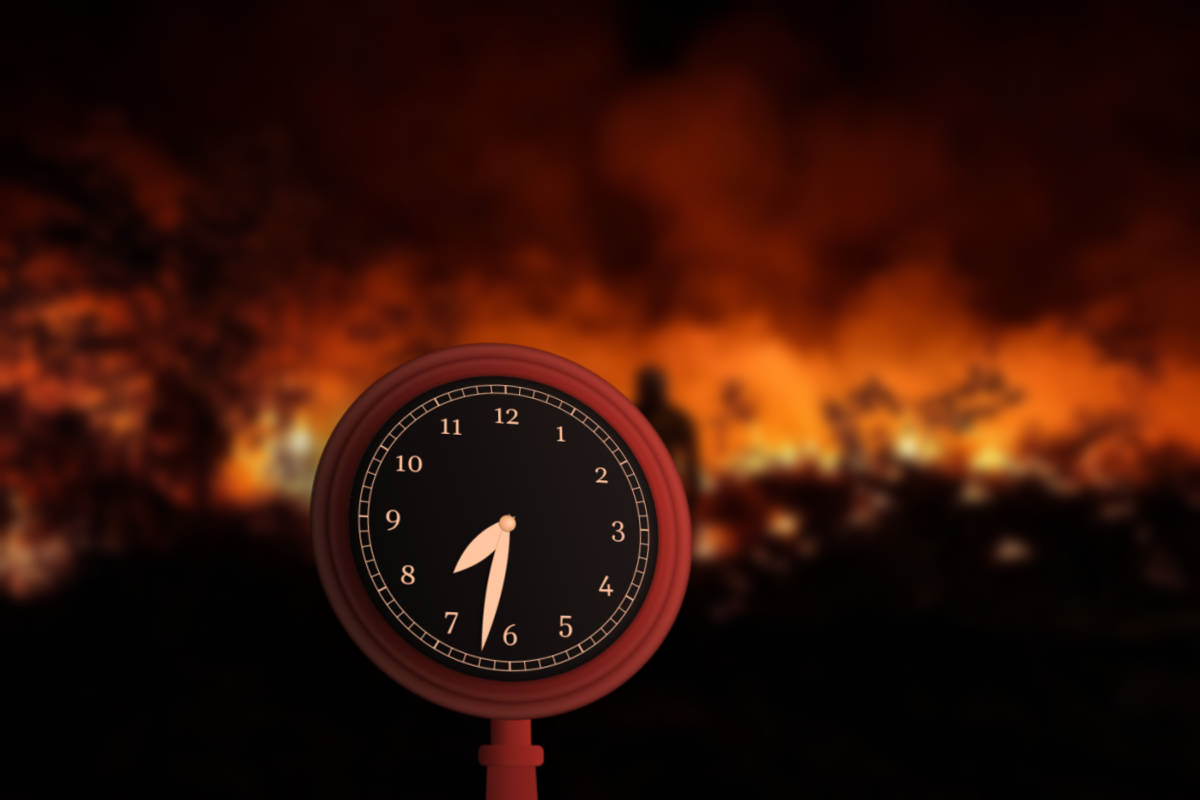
7:32
